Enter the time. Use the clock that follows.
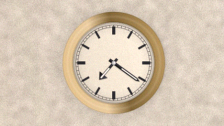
7:21
